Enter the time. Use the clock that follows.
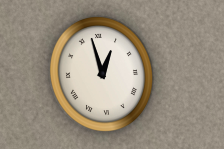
12:58
